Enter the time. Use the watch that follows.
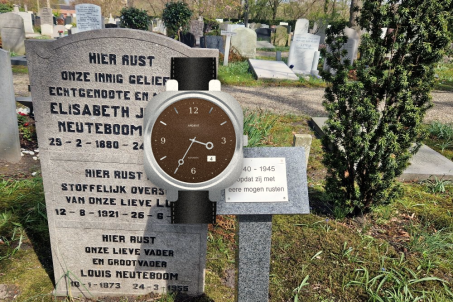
3:35
